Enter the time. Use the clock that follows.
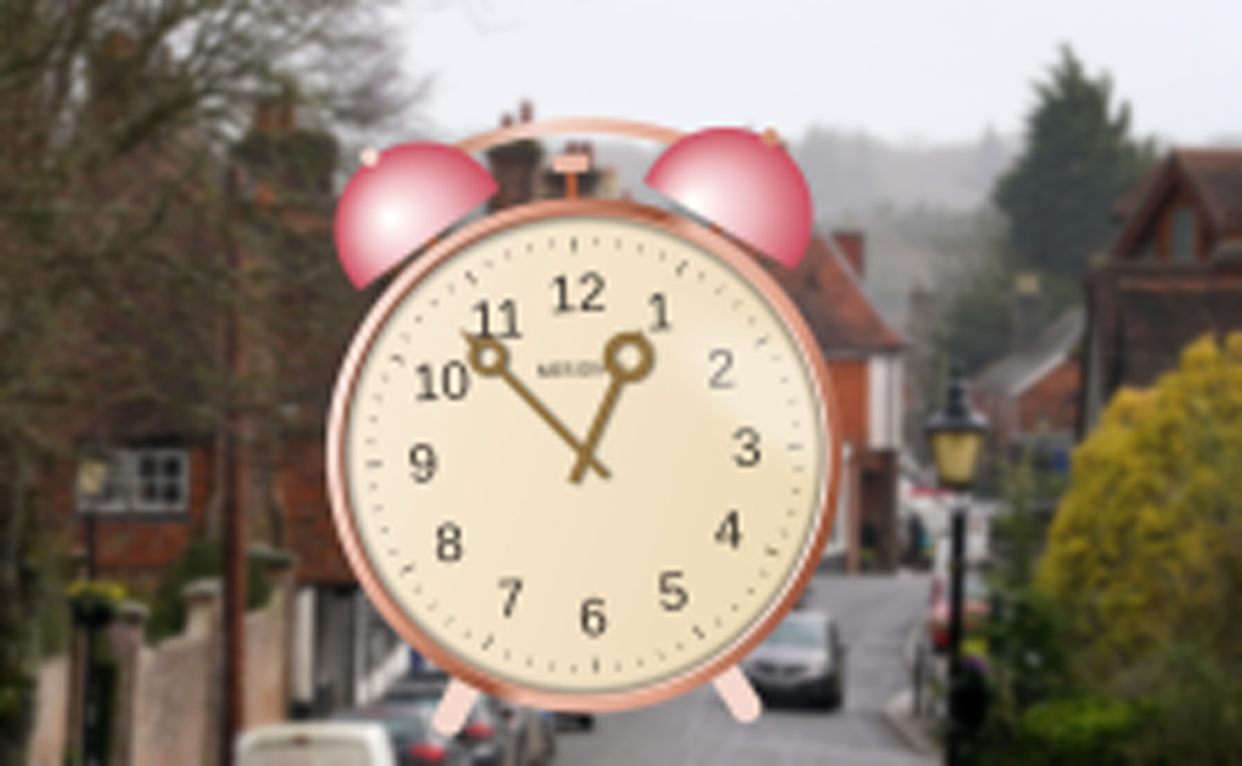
12:53
